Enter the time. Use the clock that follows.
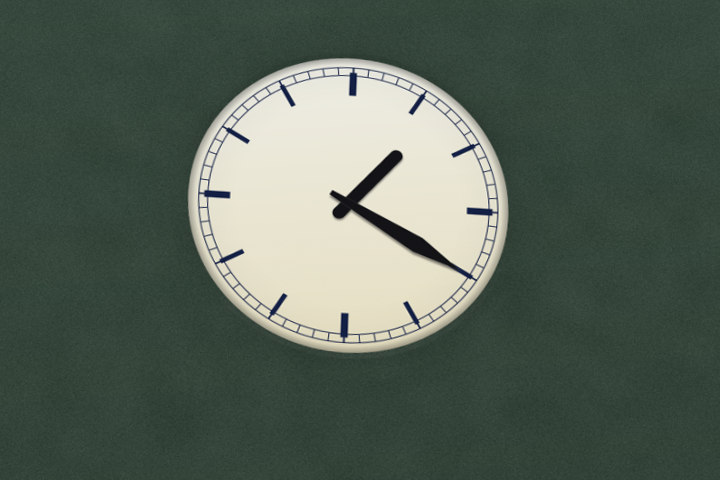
1:20
